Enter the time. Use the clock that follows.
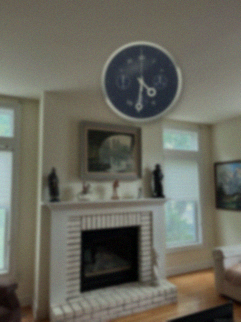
4:31
